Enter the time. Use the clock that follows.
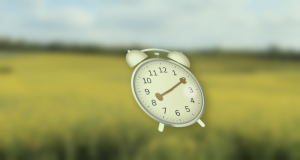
8:10
